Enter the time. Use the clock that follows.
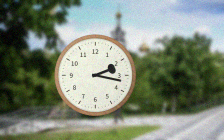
2:17
